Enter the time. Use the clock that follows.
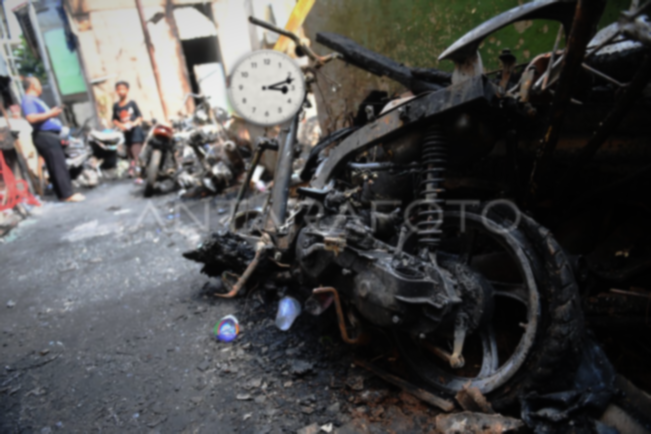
3:12
